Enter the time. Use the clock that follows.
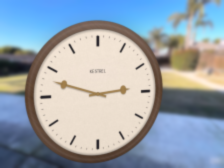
2:48
